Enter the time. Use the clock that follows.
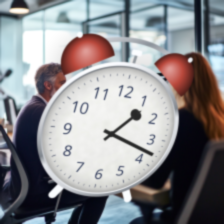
1:18
